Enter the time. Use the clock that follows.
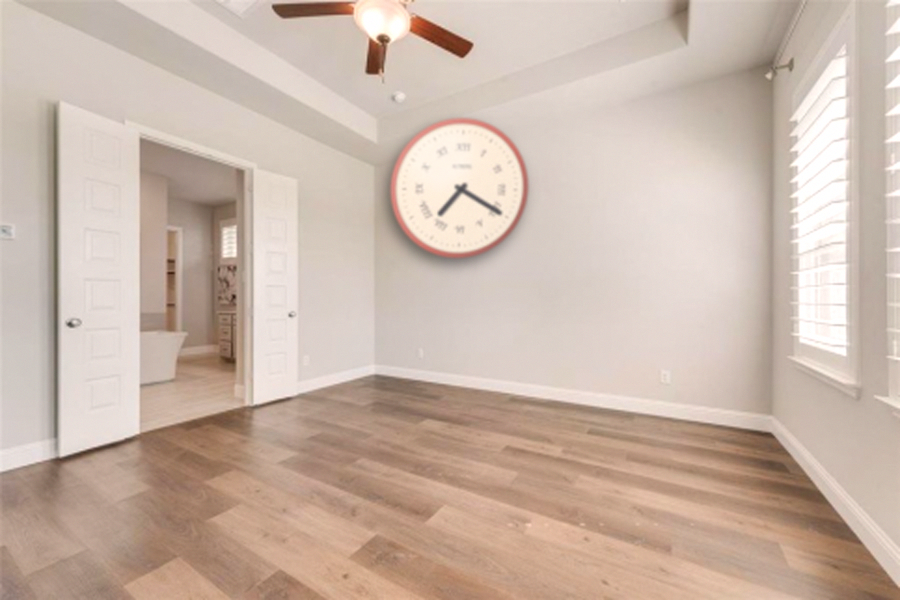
7:20
